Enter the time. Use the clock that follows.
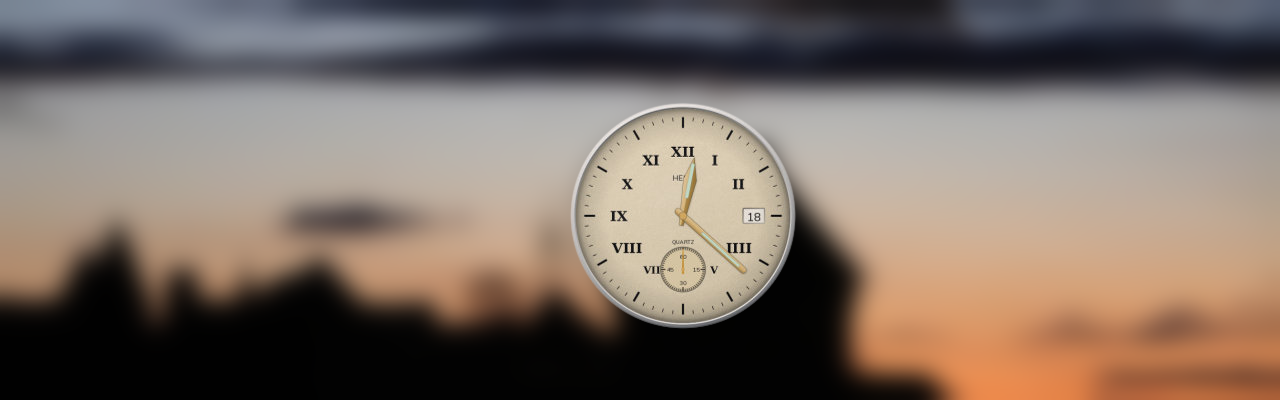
12:22
